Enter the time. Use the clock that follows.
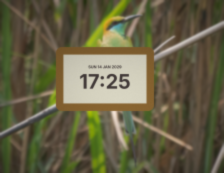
17:25
